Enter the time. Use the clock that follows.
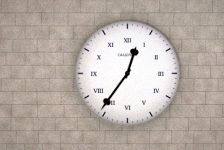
12:36
